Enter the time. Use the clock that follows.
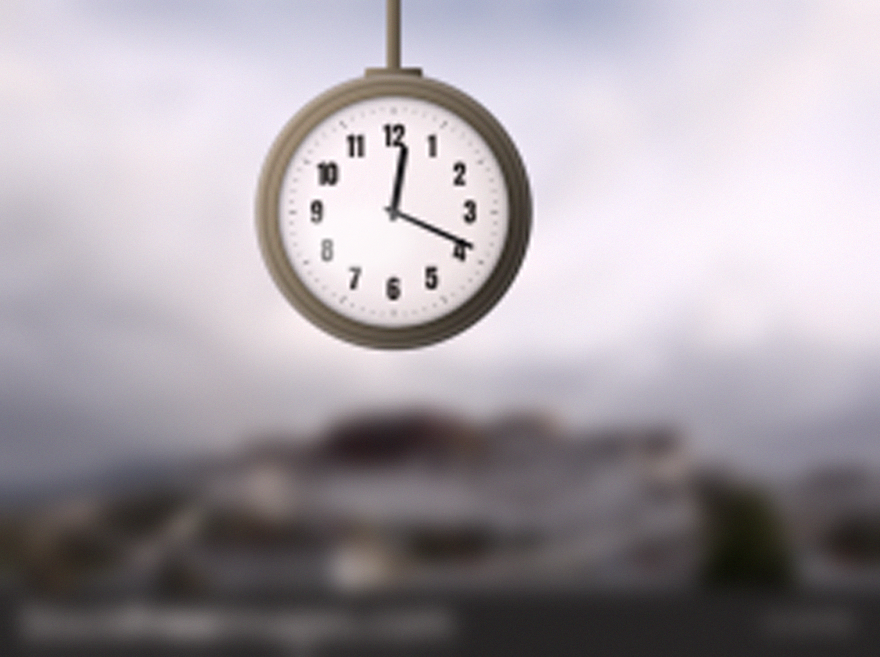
12:19
